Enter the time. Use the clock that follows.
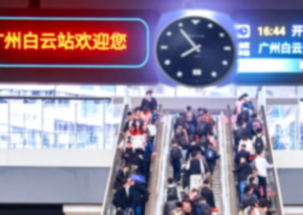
7:54
